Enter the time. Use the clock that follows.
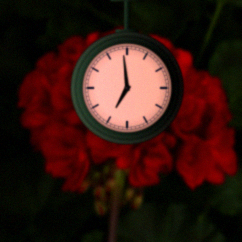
6:59
